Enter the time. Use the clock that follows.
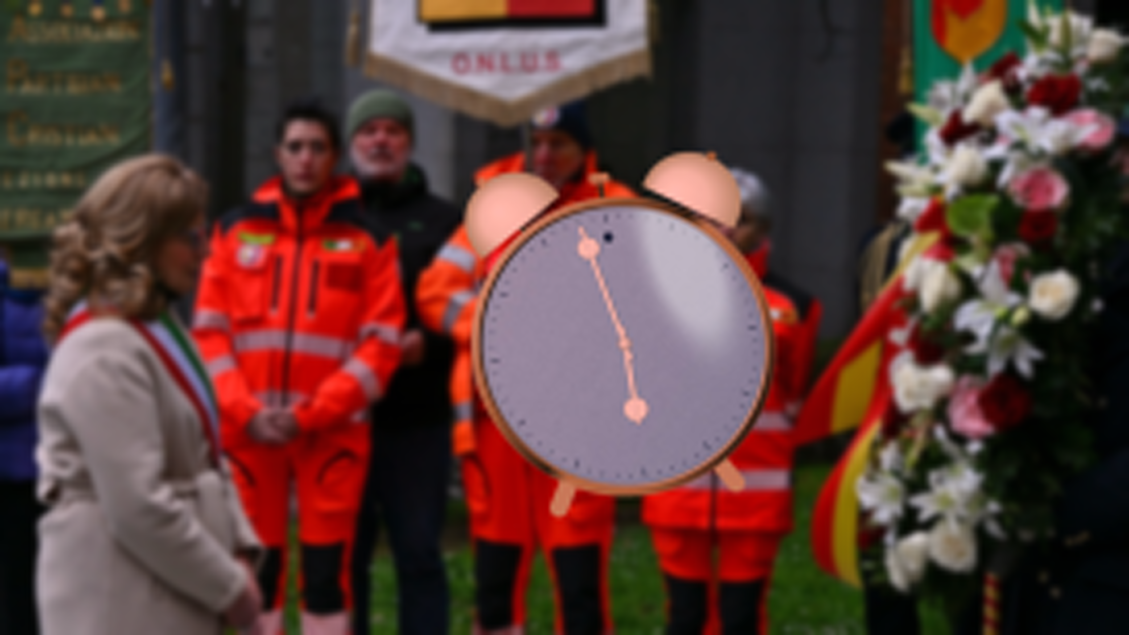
5:58
